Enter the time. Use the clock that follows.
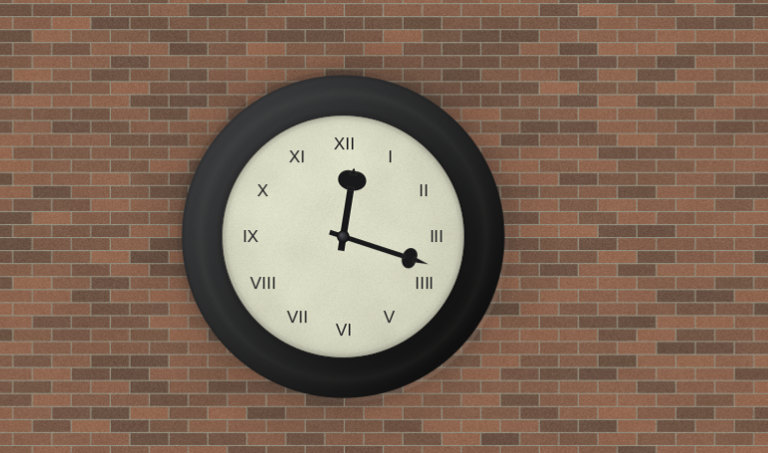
12:18
